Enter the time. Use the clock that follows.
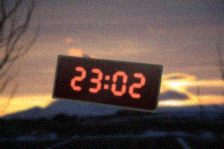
23:02
